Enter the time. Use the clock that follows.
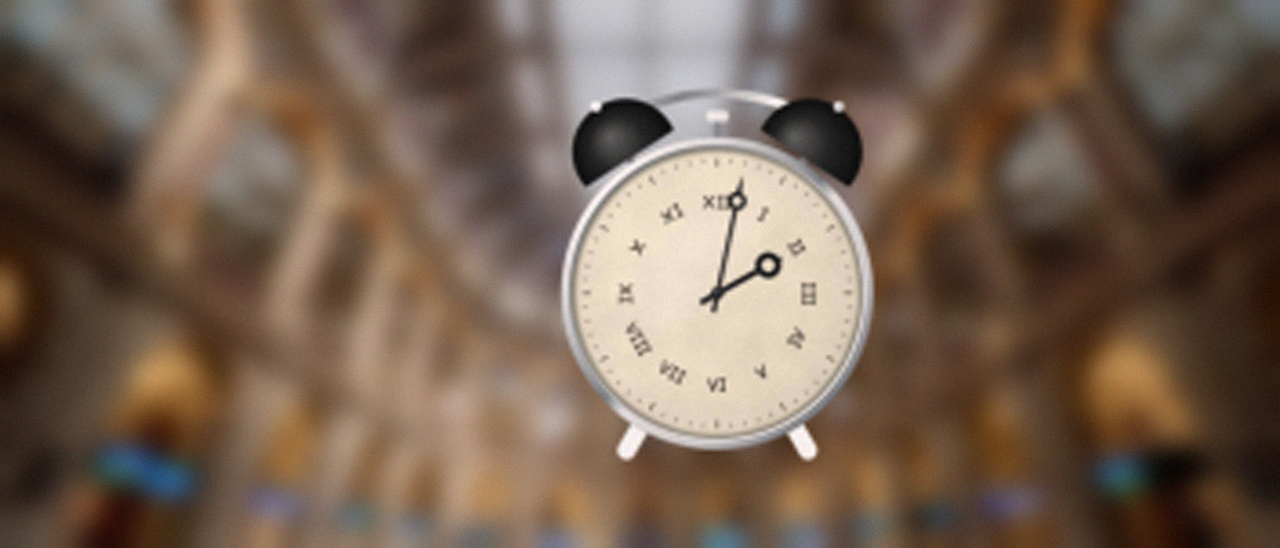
2:02
